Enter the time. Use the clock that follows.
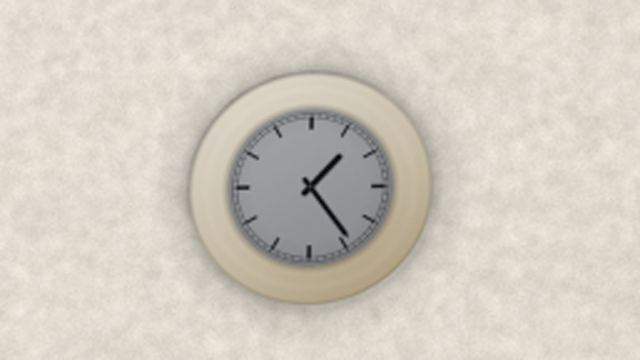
1:24
